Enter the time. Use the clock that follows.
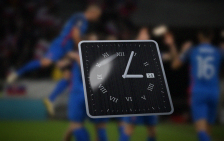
3:04
